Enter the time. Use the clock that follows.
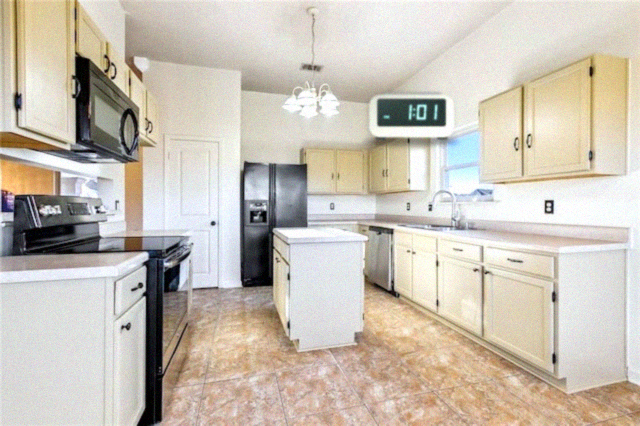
1:01
